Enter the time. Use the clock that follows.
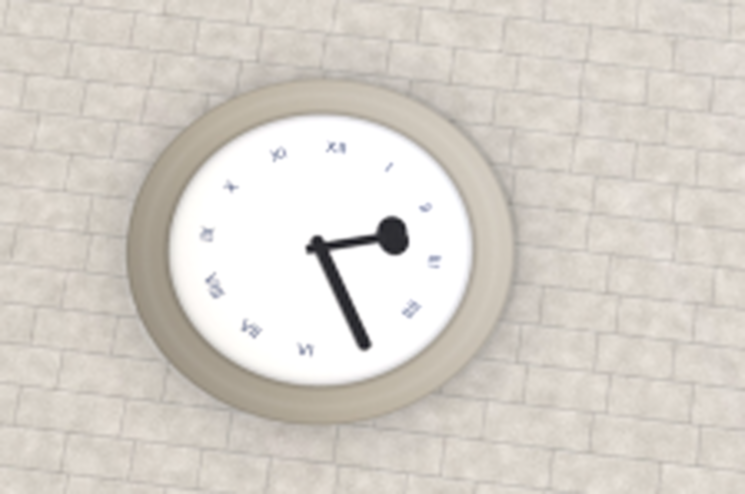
2:25
